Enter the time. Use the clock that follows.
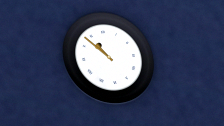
10:53
